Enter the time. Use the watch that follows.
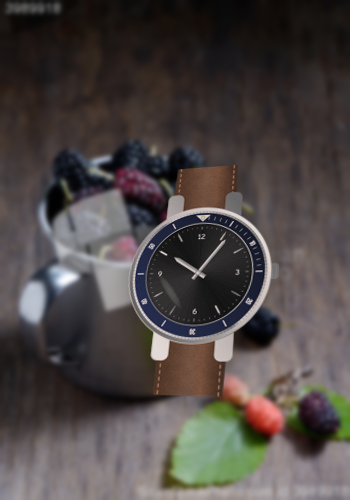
10:06
